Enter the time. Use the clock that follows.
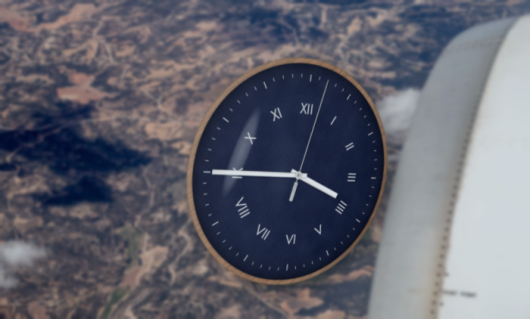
3:45:02
